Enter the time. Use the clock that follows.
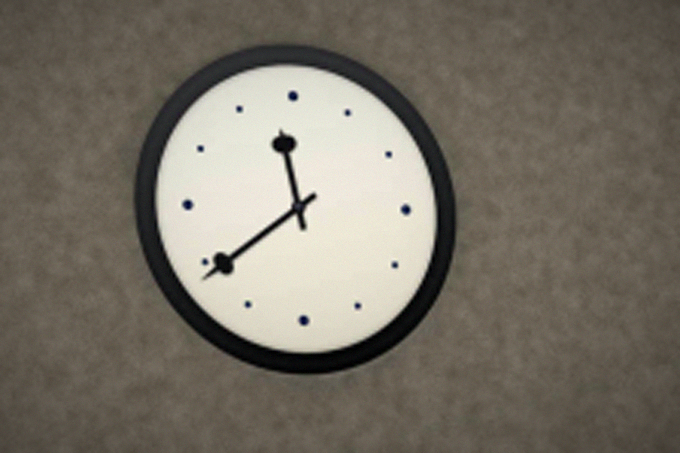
11:39
